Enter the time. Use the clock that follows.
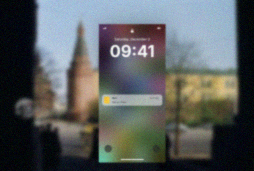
9:41
